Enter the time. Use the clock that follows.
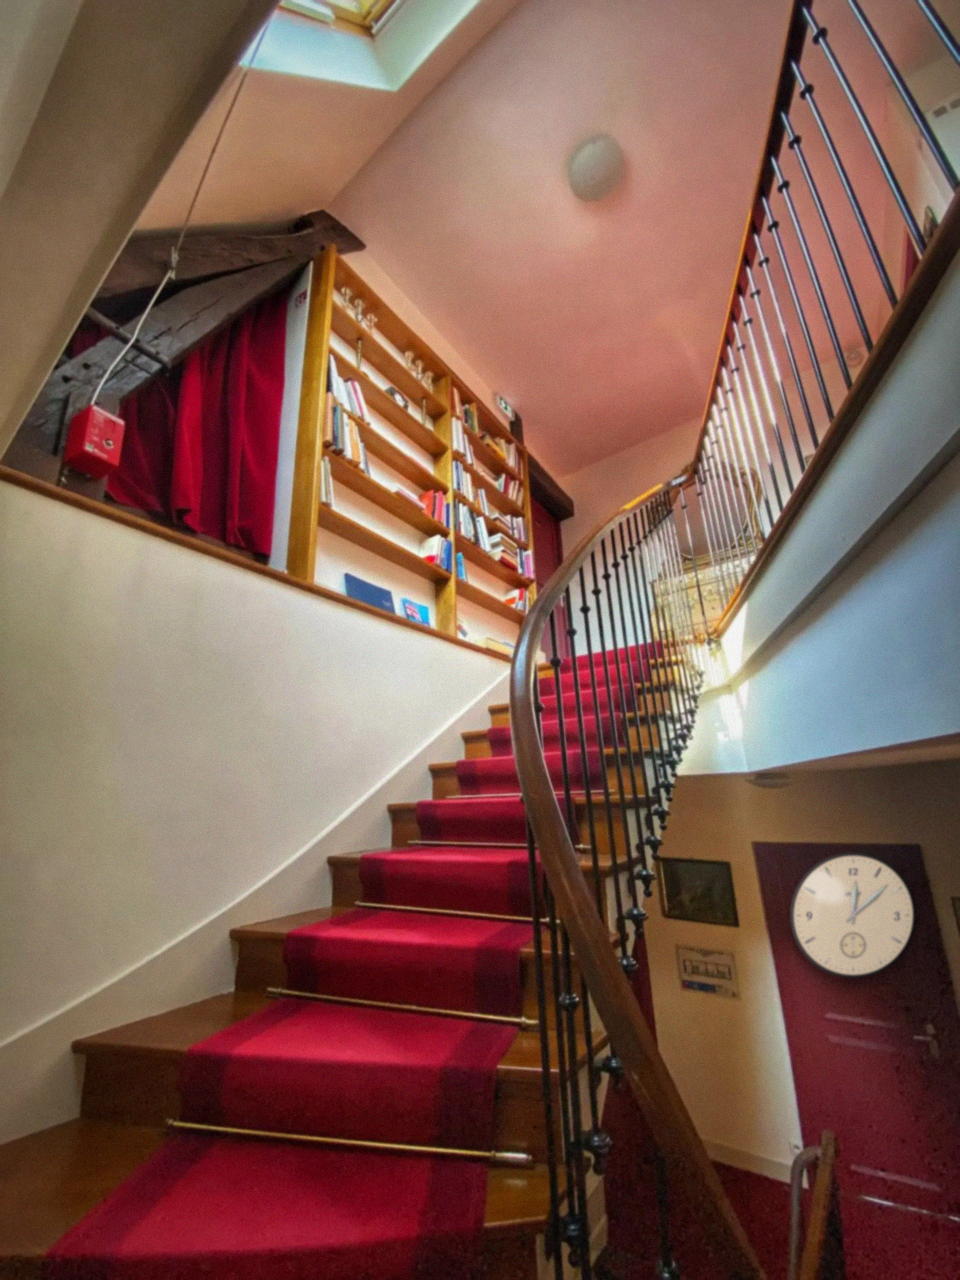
12:08
